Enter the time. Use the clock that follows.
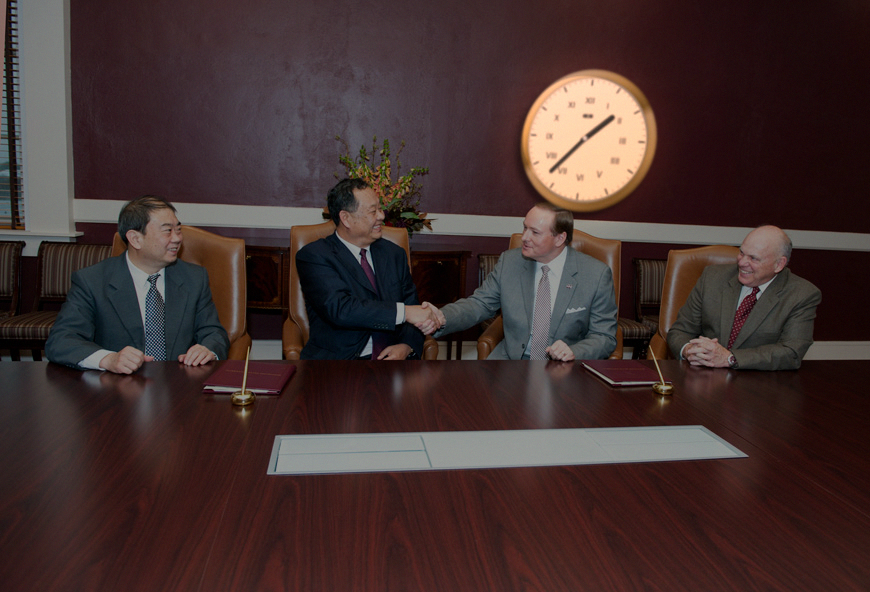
1:37
